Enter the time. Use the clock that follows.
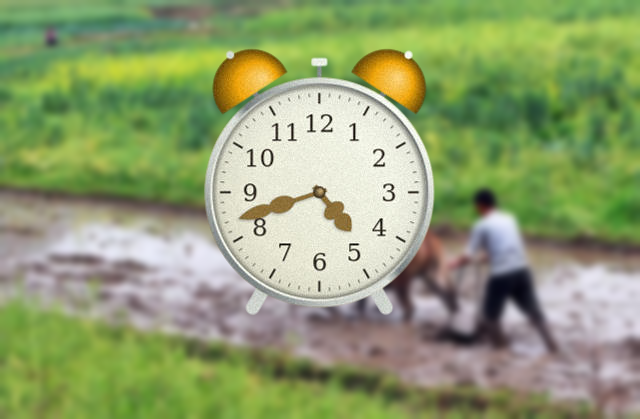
4:42
